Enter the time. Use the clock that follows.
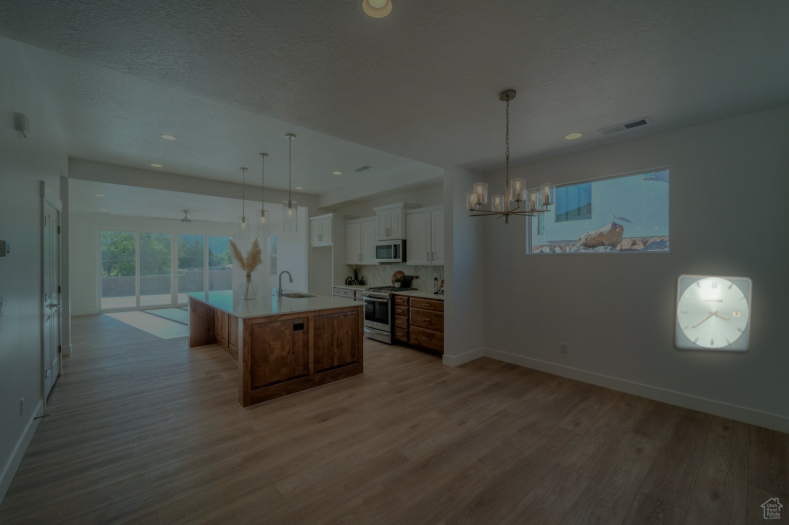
3:39
